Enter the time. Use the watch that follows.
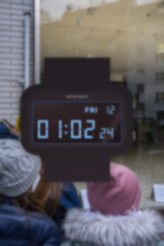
1:02
